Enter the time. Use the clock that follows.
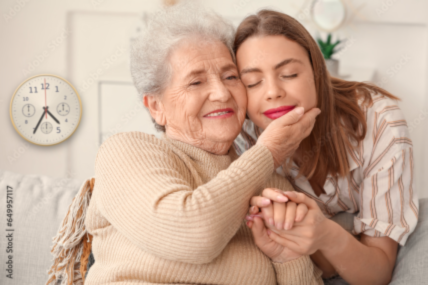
4:35
